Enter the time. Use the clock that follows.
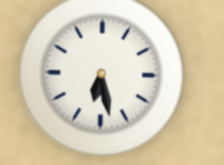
6:28
